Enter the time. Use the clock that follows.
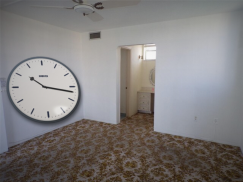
10:17
